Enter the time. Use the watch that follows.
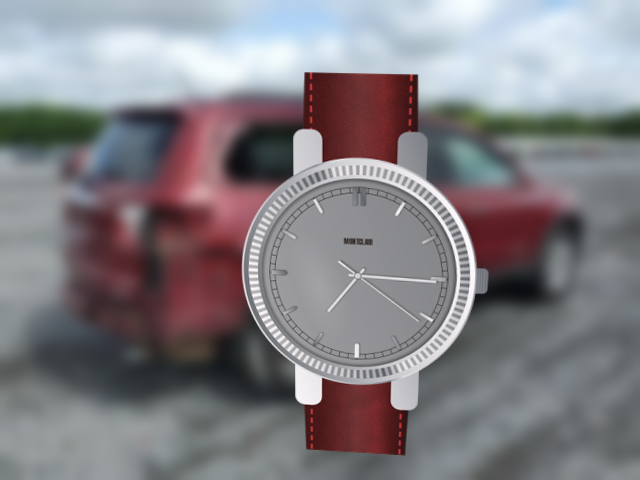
7:15:21
